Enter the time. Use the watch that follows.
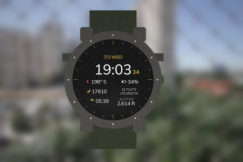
19:03
